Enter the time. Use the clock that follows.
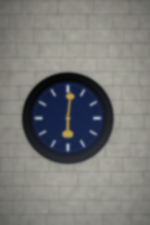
6:01
